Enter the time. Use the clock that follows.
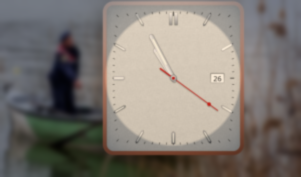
10:55:21
